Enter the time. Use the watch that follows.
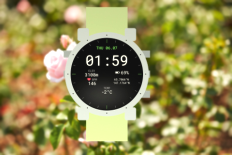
1:59
